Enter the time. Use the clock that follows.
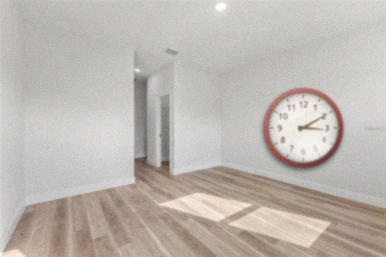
3:10
